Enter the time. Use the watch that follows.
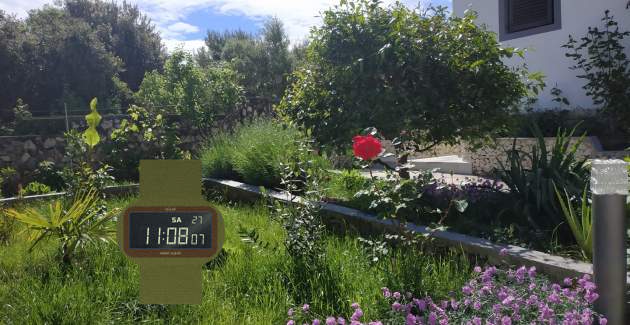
11:08:07
